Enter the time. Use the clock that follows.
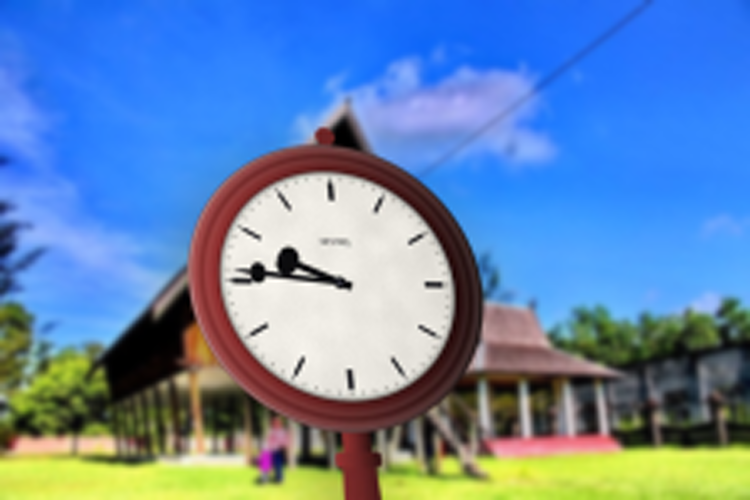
9:46
